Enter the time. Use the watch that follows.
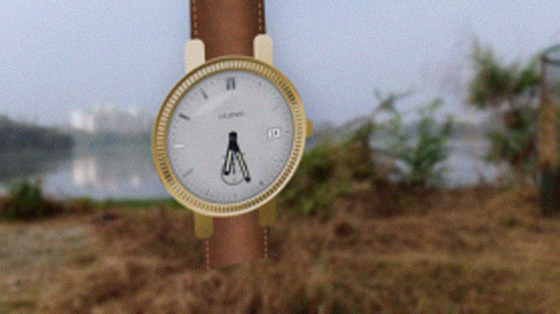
6:27
